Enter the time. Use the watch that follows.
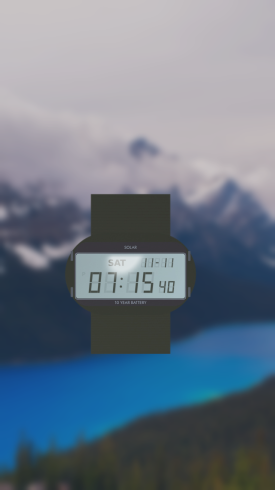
7:15:40
